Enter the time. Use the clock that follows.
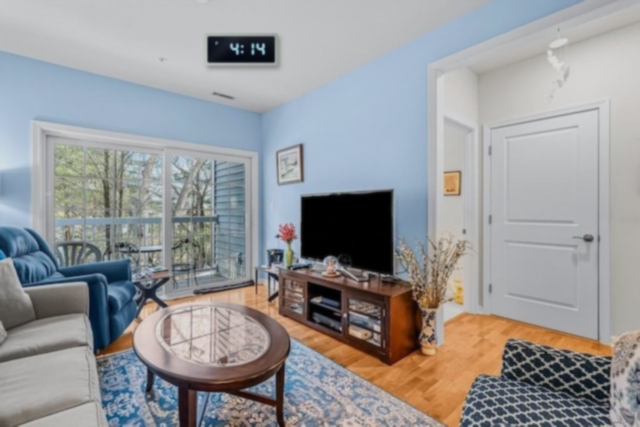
4:14
